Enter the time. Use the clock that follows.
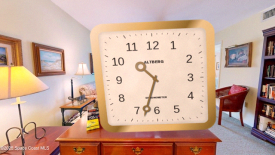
10:33
